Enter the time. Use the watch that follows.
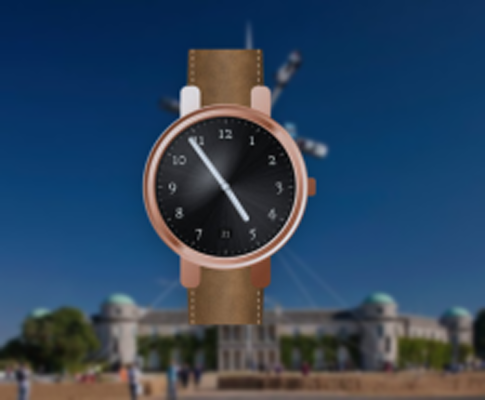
4:54
